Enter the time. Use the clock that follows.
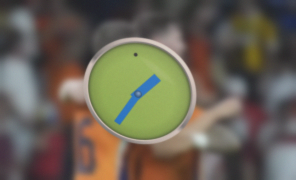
1:36
